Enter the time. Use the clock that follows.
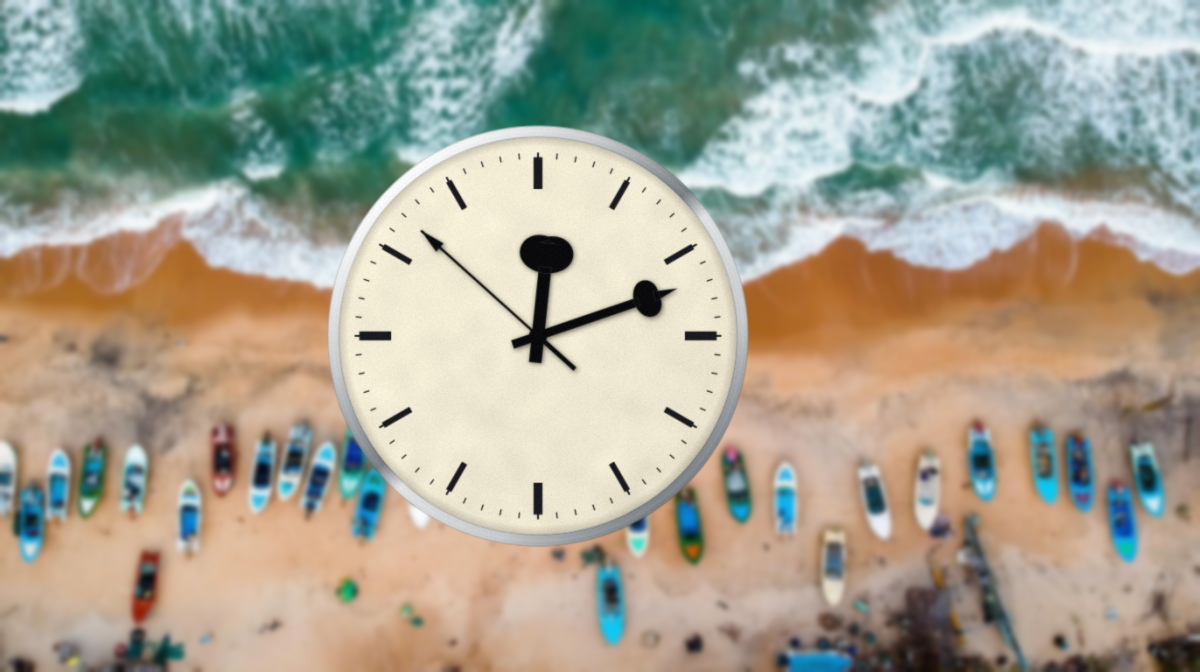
12:11:52
